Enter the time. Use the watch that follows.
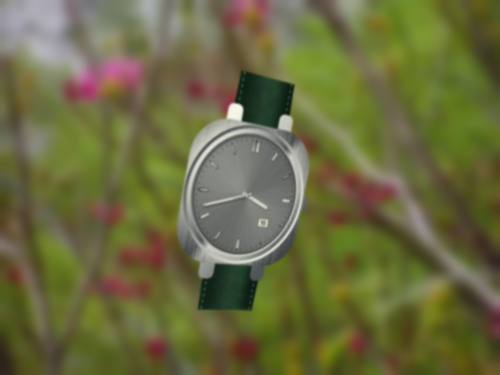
3:42
